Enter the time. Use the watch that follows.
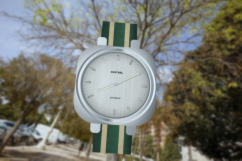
8:10
